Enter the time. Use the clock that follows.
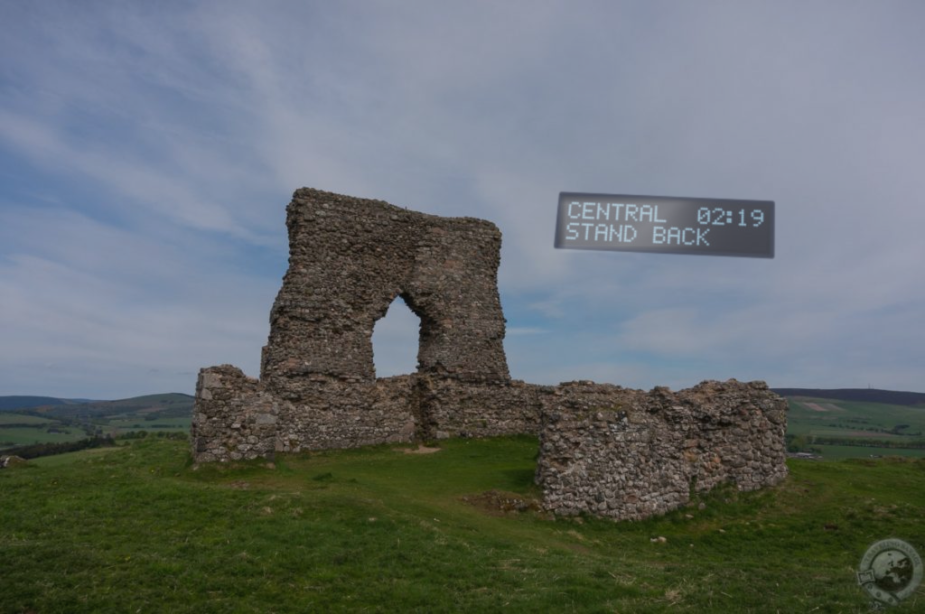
2:19
